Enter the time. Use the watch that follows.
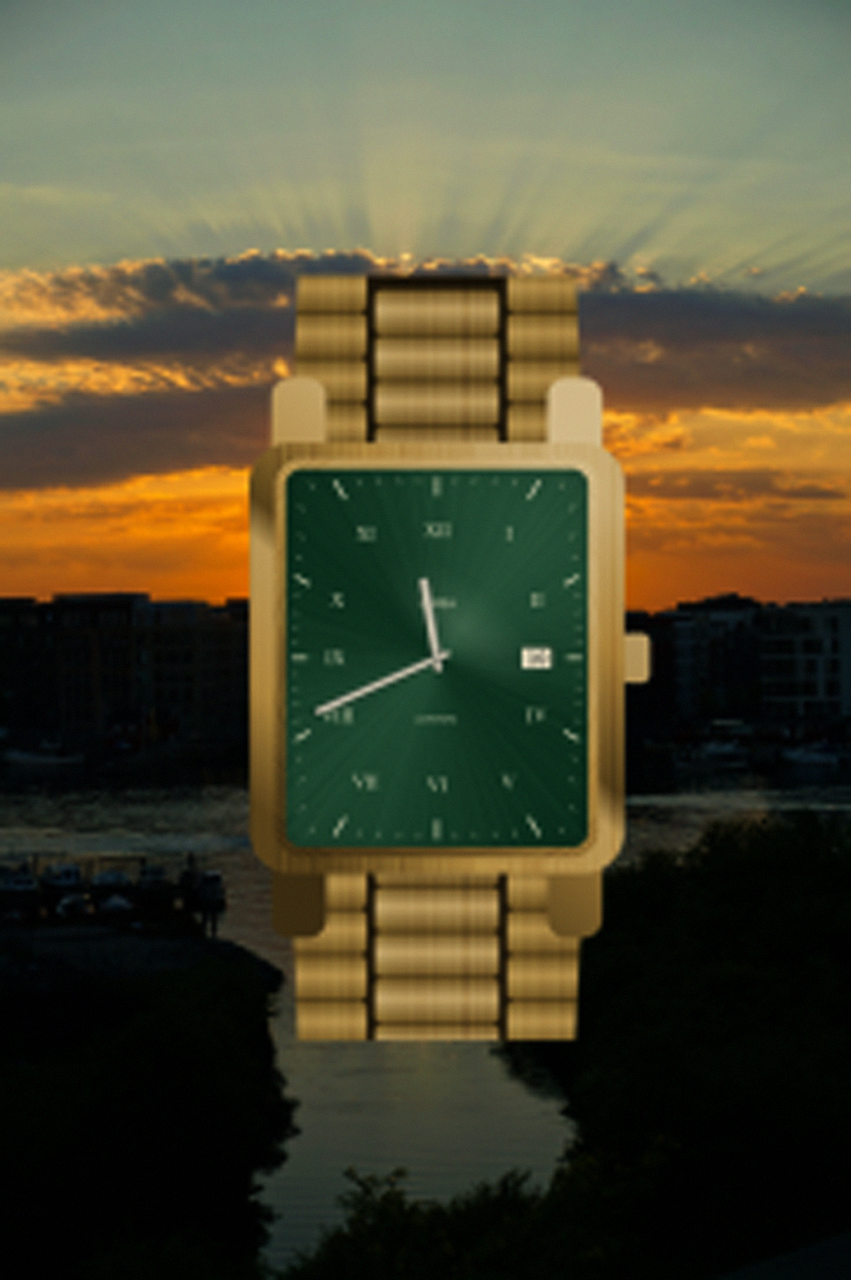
11:41
